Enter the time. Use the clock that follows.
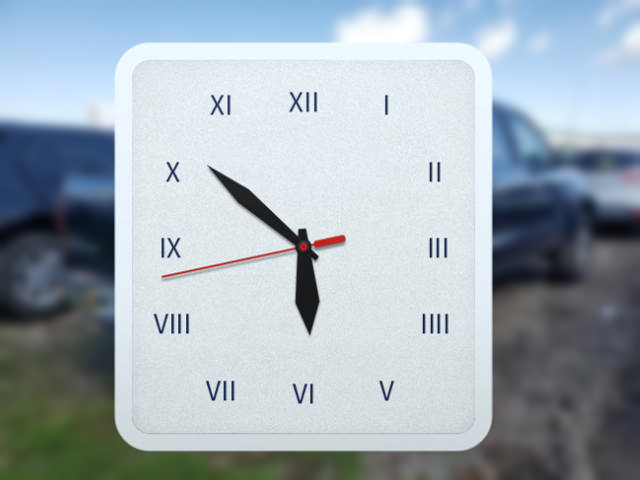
5:51:43
